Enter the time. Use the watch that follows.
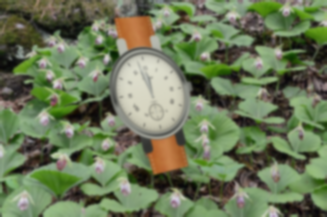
11:58
